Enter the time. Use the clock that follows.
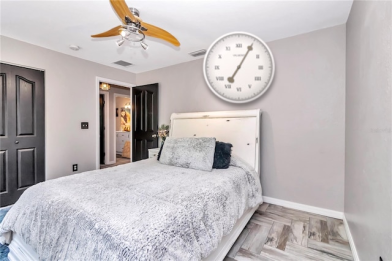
7:05
